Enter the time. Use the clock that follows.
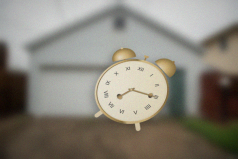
7:15
